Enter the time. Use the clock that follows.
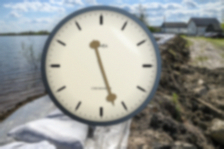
11:27
